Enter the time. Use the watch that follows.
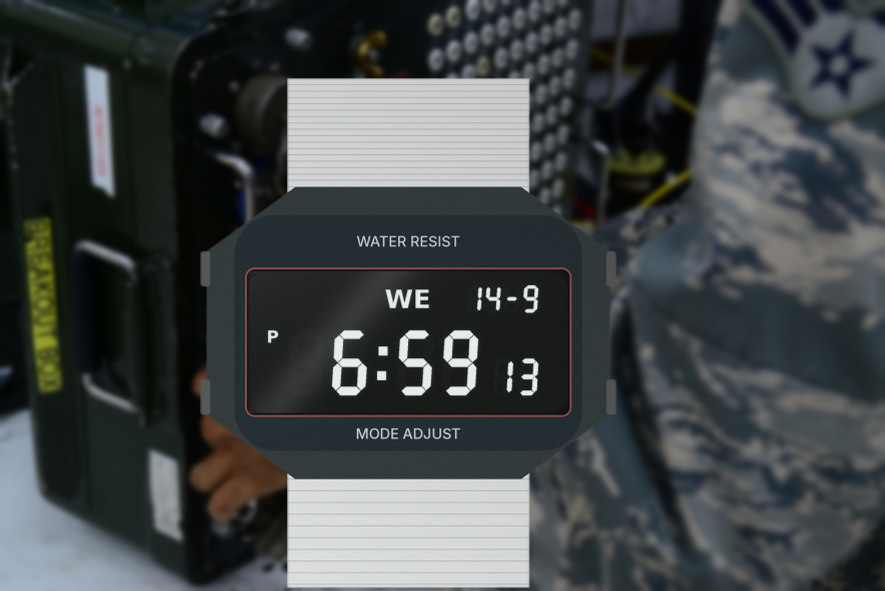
6:59:13
